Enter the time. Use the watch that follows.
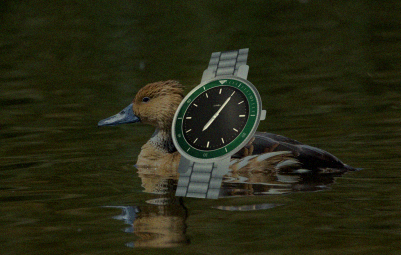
7:05
